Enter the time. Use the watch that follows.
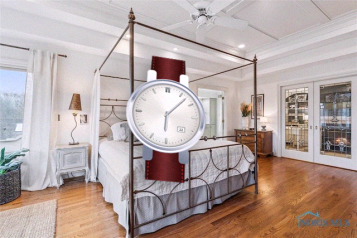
6:07
